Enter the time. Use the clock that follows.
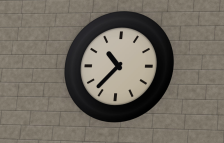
10:37
